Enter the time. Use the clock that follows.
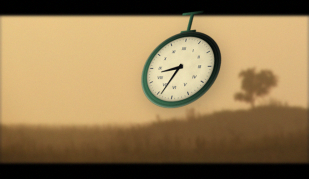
8:34
